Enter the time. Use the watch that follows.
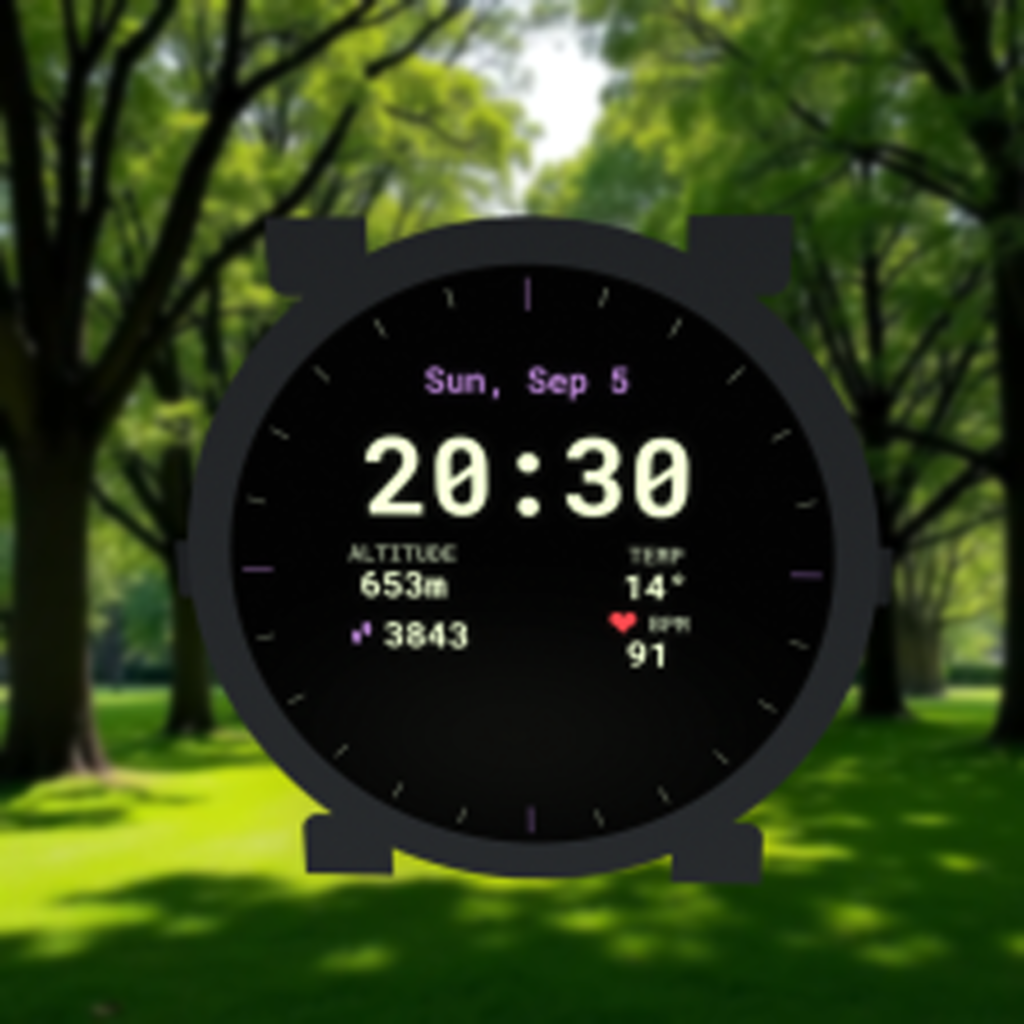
20:30
